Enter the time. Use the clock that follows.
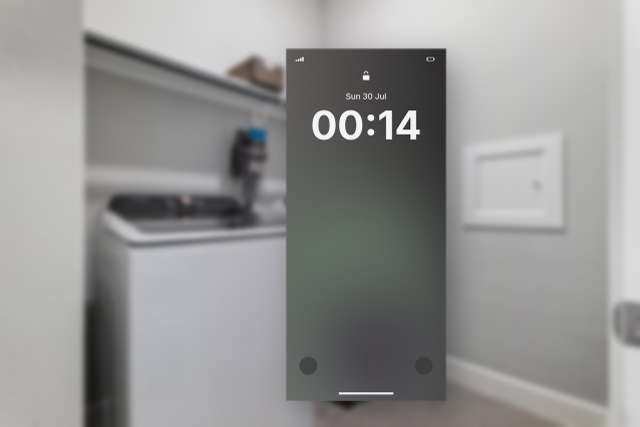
0:14
